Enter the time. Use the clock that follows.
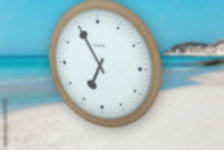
6:55
